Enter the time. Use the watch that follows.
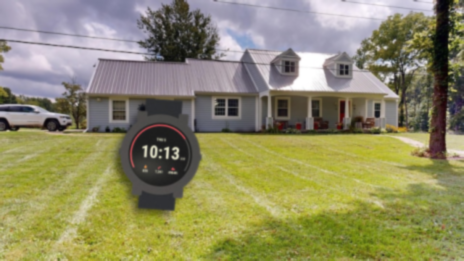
10:13
